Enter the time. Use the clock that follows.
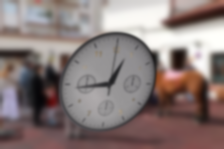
12:44
